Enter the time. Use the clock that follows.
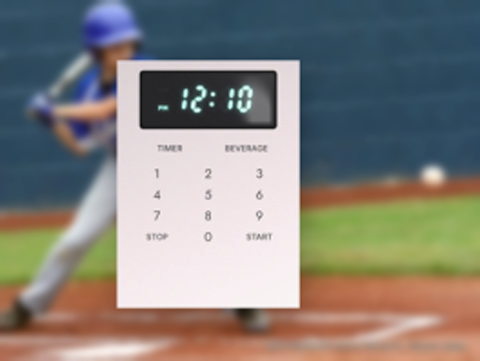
12:10
